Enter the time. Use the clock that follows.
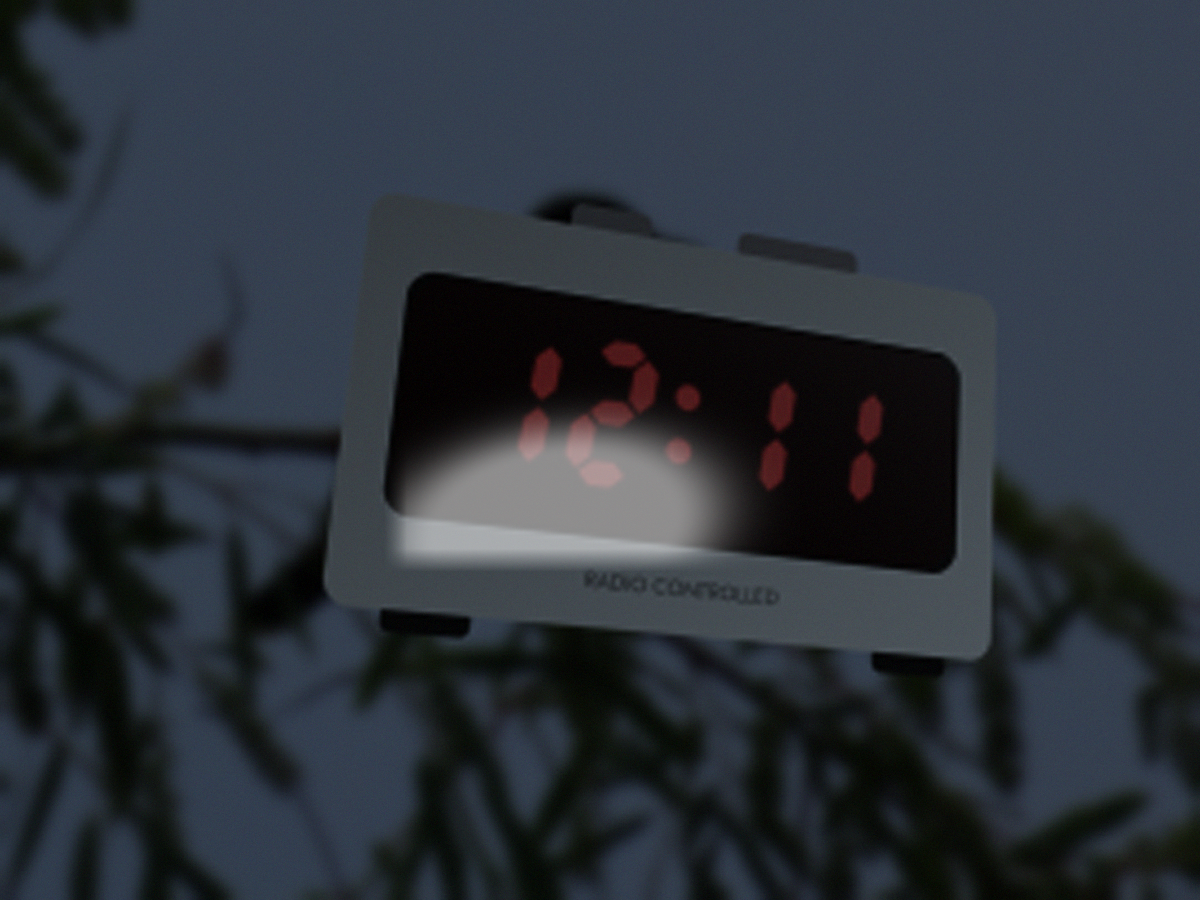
12:11
